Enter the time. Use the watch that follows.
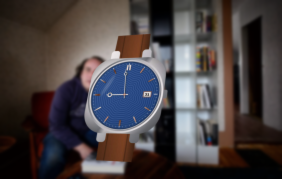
8:59
